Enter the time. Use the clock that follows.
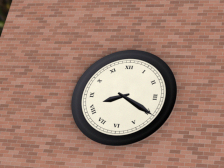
8:20
